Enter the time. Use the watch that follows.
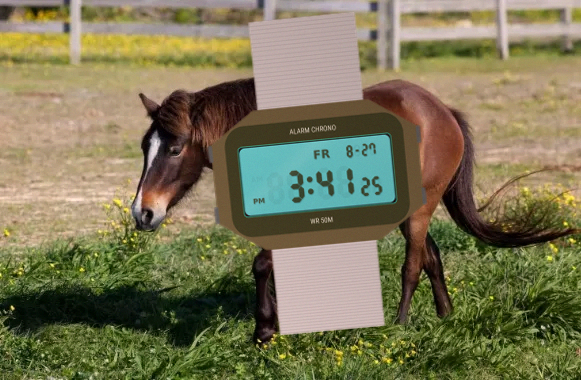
3:41:25
